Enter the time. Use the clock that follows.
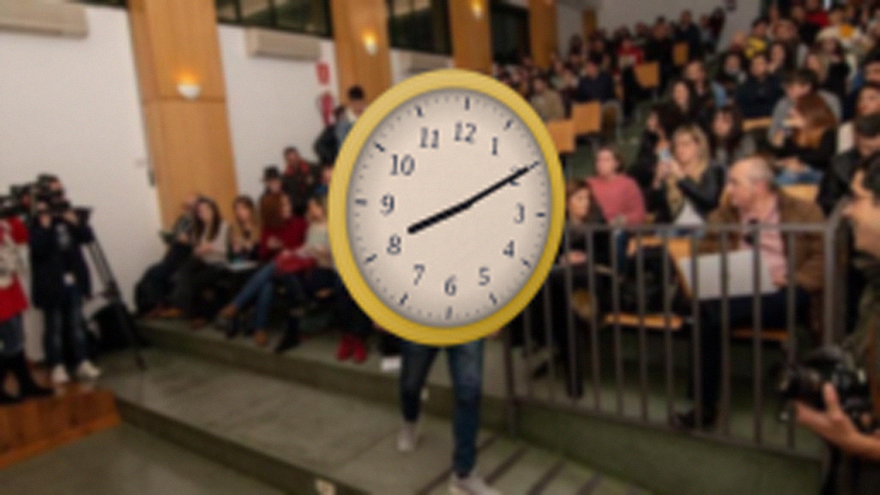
8:10
